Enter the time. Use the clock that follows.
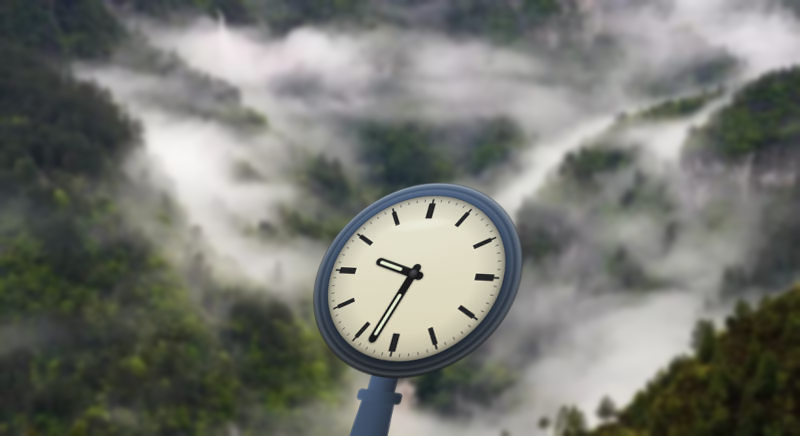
9:33
